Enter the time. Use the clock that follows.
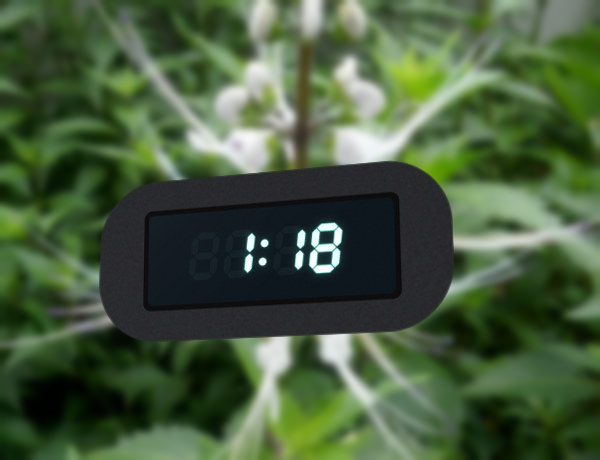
1:18
